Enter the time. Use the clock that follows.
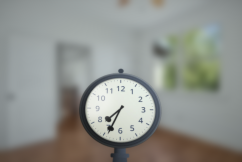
7:34
